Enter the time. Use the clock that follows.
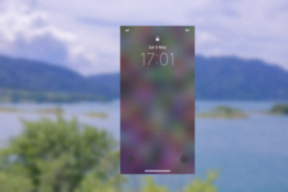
17:01
